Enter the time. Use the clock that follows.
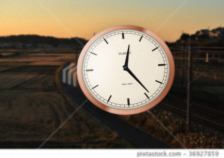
12:24
